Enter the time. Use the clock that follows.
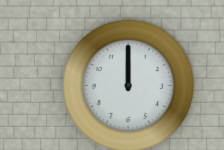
12:00
